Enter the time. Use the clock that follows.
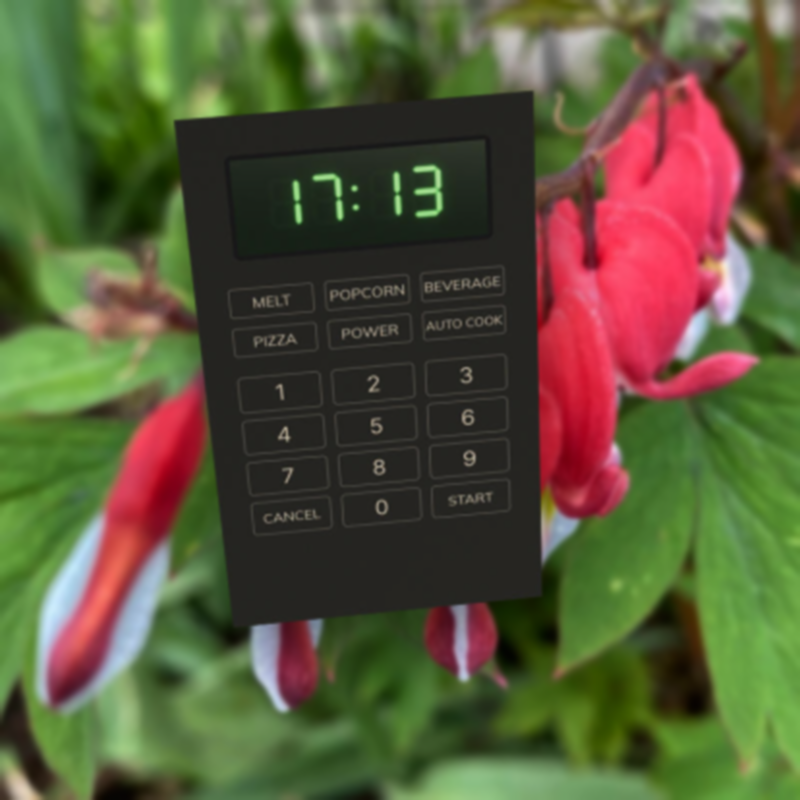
17:13
